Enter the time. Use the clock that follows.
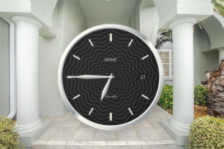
6:45
